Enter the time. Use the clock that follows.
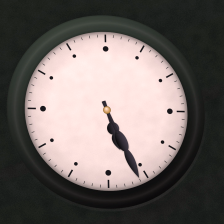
5:26
